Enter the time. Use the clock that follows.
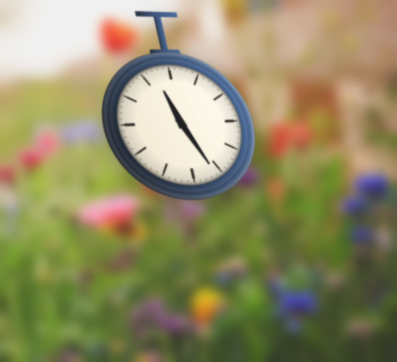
11:26
